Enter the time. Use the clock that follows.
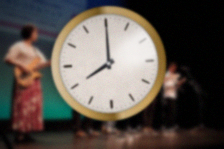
8:00
